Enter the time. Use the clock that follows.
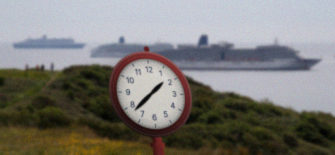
1:38
